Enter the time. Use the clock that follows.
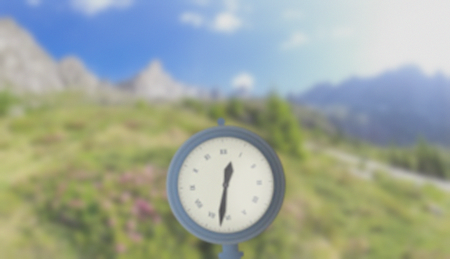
12:32
